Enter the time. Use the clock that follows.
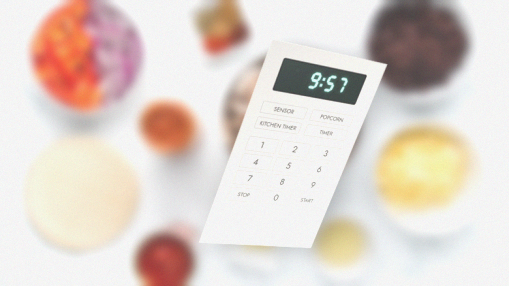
9:57
